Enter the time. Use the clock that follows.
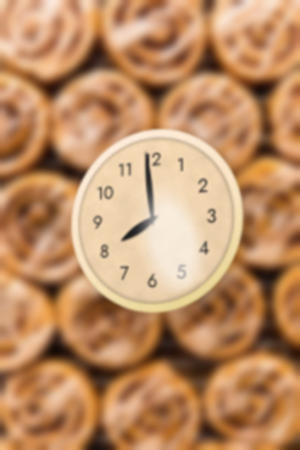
7:59
